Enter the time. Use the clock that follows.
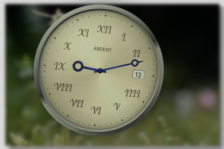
9:12
